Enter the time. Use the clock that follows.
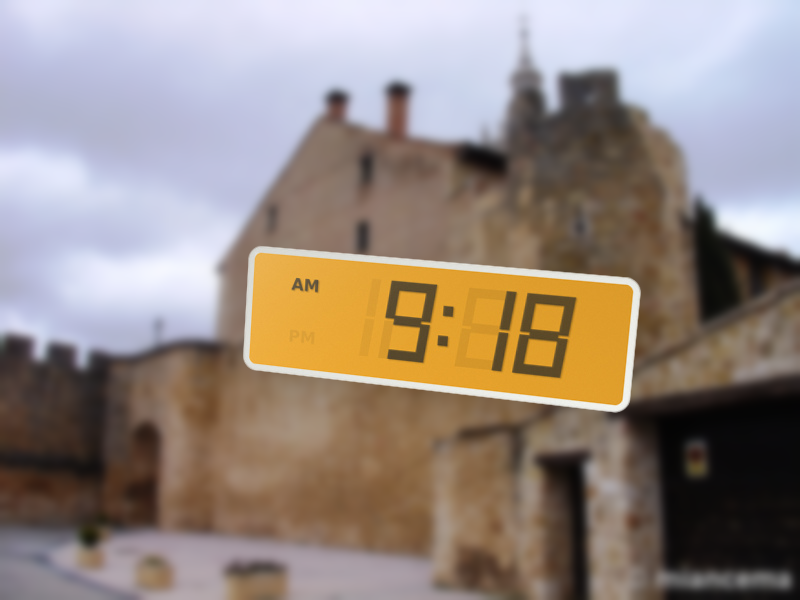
9:18
